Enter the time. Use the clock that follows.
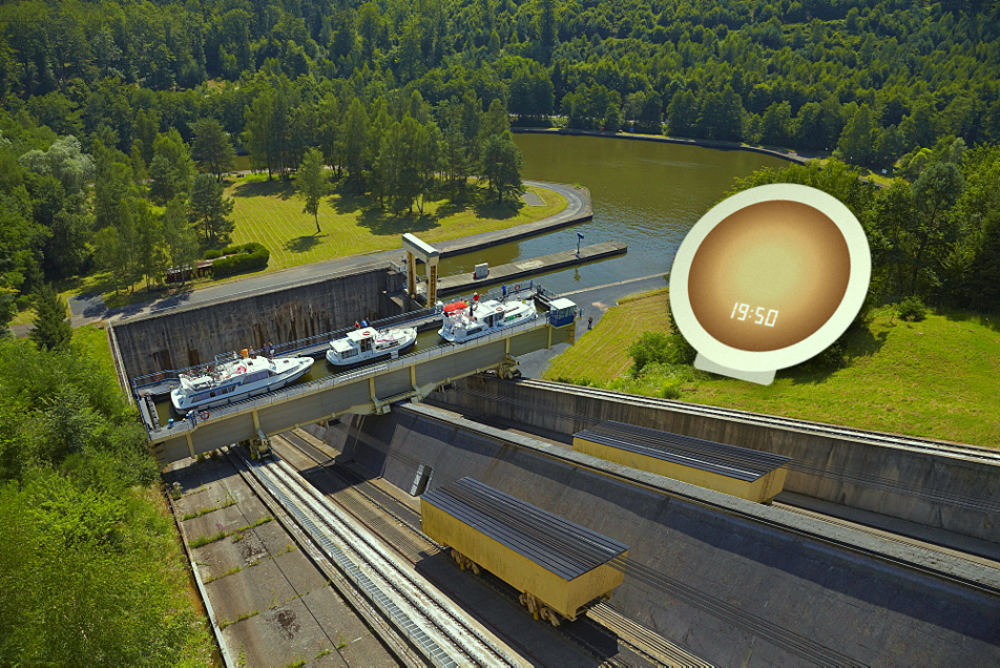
19:50
